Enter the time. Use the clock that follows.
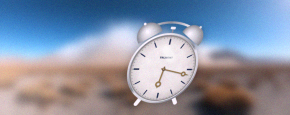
6:17
